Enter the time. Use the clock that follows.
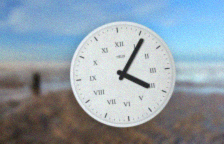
4:06
